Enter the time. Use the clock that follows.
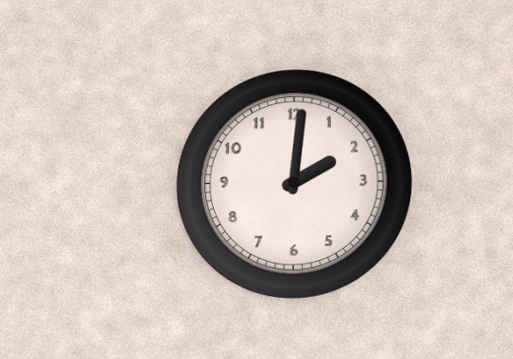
2:01
